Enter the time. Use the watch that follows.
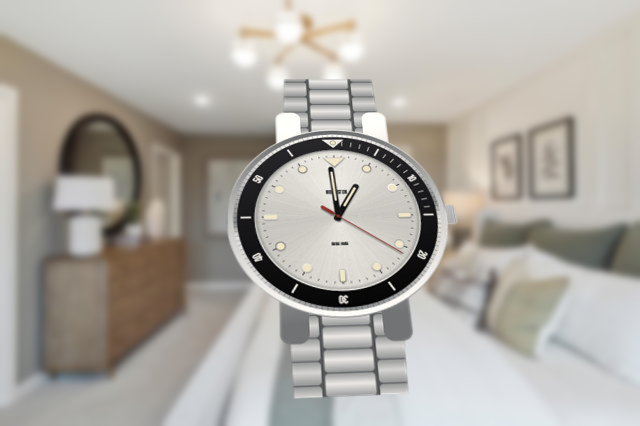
12:59:21
